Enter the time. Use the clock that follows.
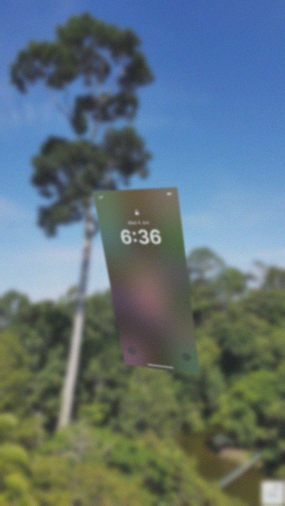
6:36
